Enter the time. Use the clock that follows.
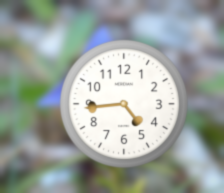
4:44
